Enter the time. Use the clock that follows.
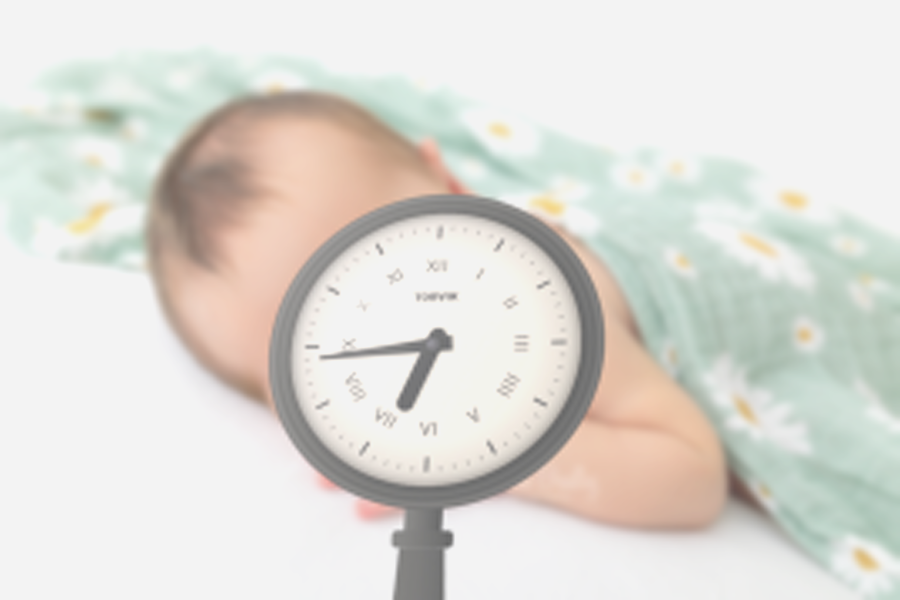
6:44
